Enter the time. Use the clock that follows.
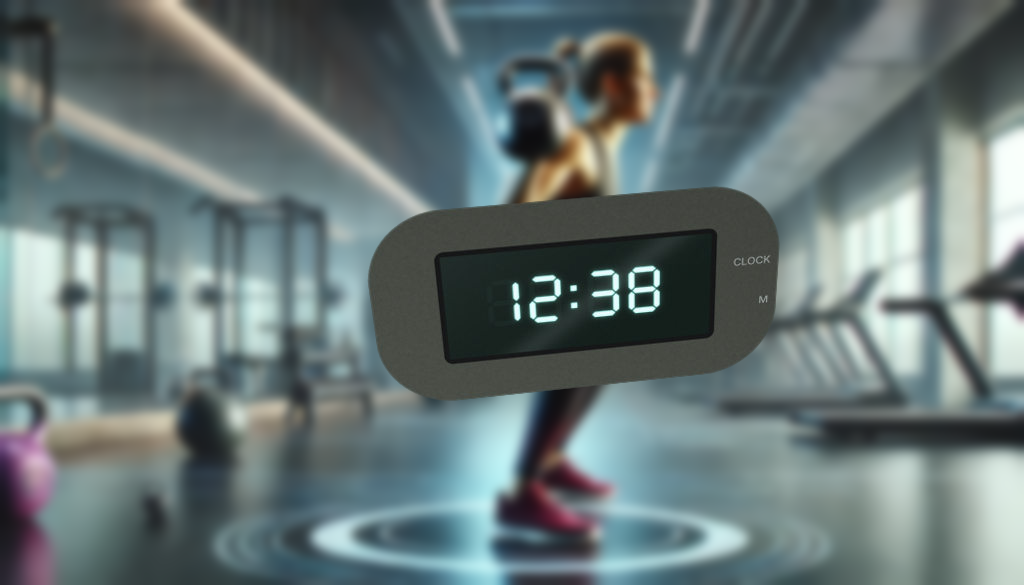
12:38
